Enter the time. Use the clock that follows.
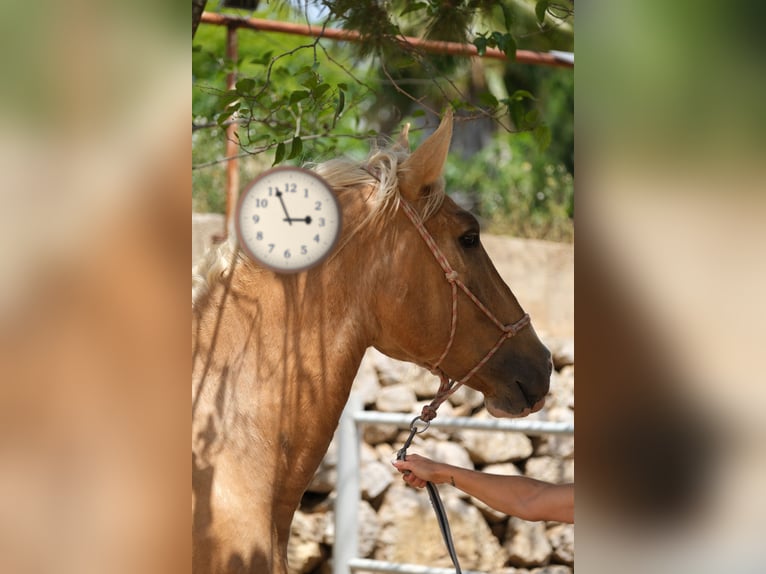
2:56
